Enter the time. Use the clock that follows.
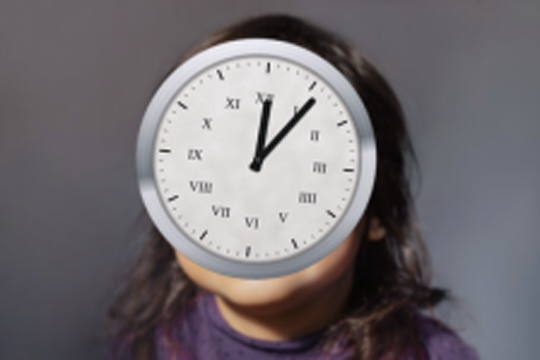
12:06
